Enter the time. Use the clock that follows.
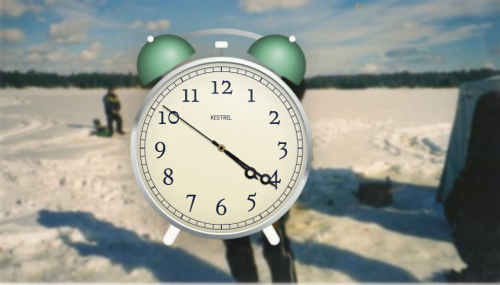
4:20:51
